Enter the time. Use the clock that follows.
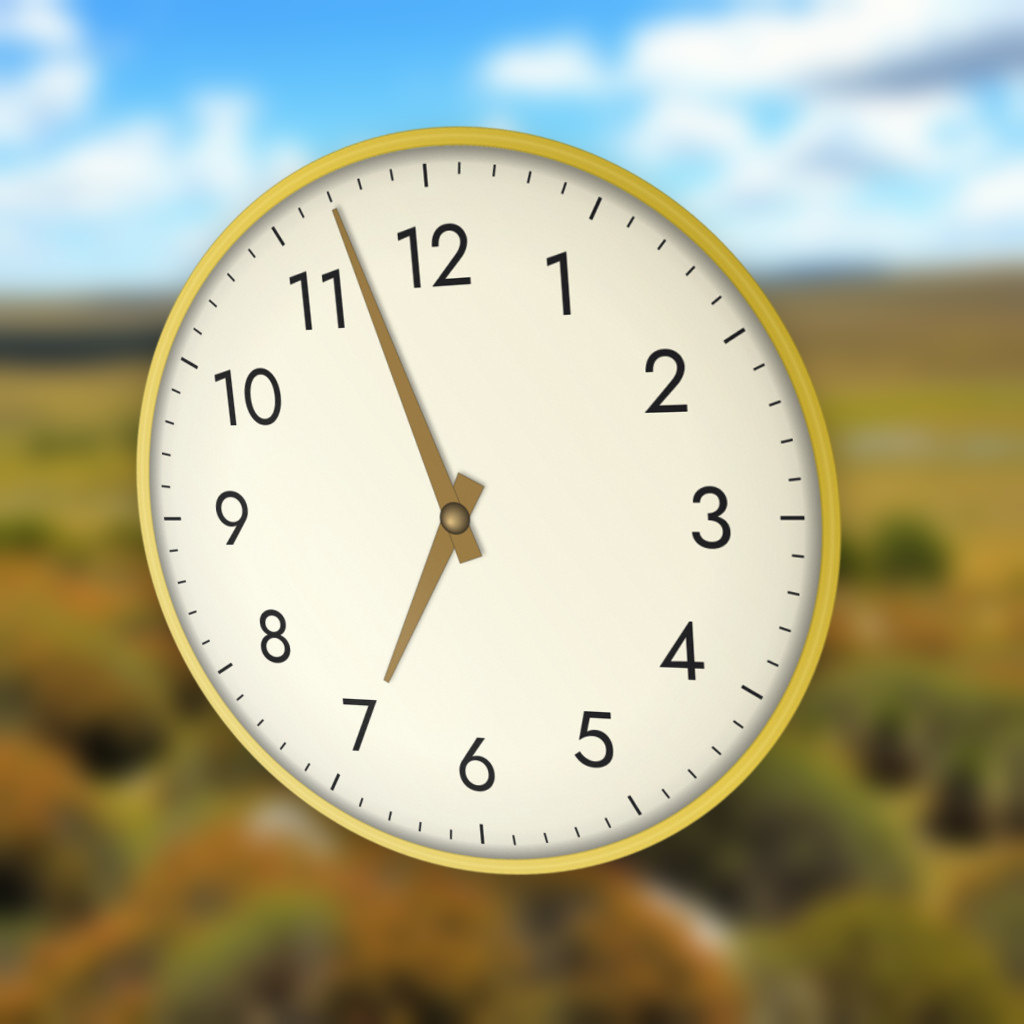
6:57
